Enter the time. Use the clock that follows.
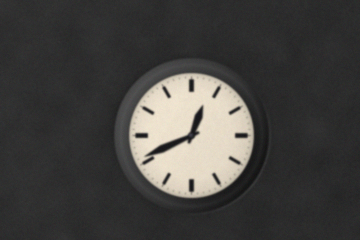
12:41
